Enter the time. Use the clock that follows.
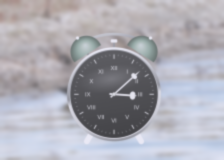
3:08
